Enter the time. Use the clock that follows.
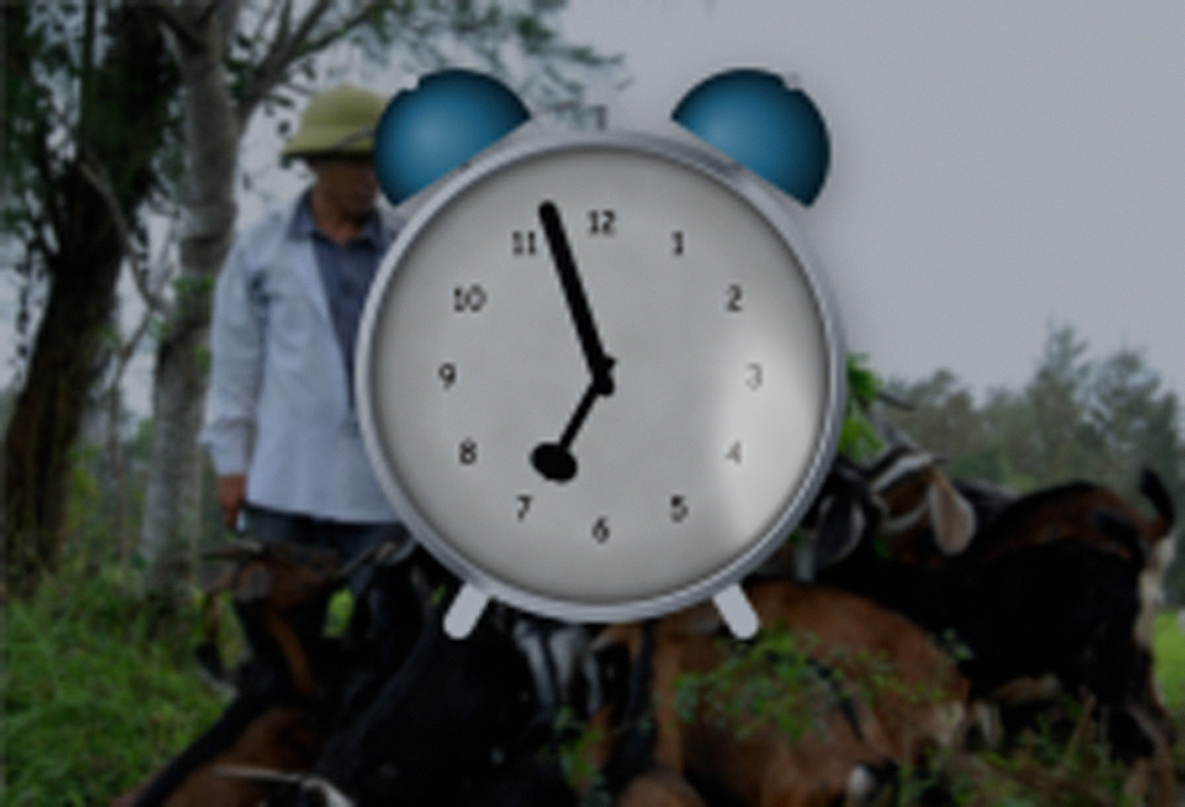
6:57
